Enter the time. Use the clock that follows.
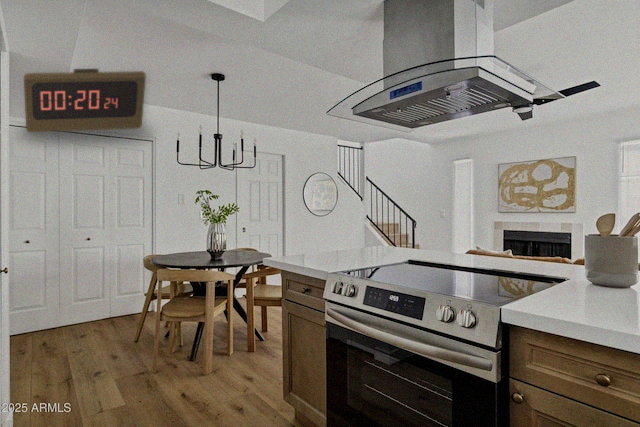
0:20:24
